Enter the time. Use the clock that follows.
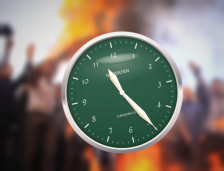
11:25
